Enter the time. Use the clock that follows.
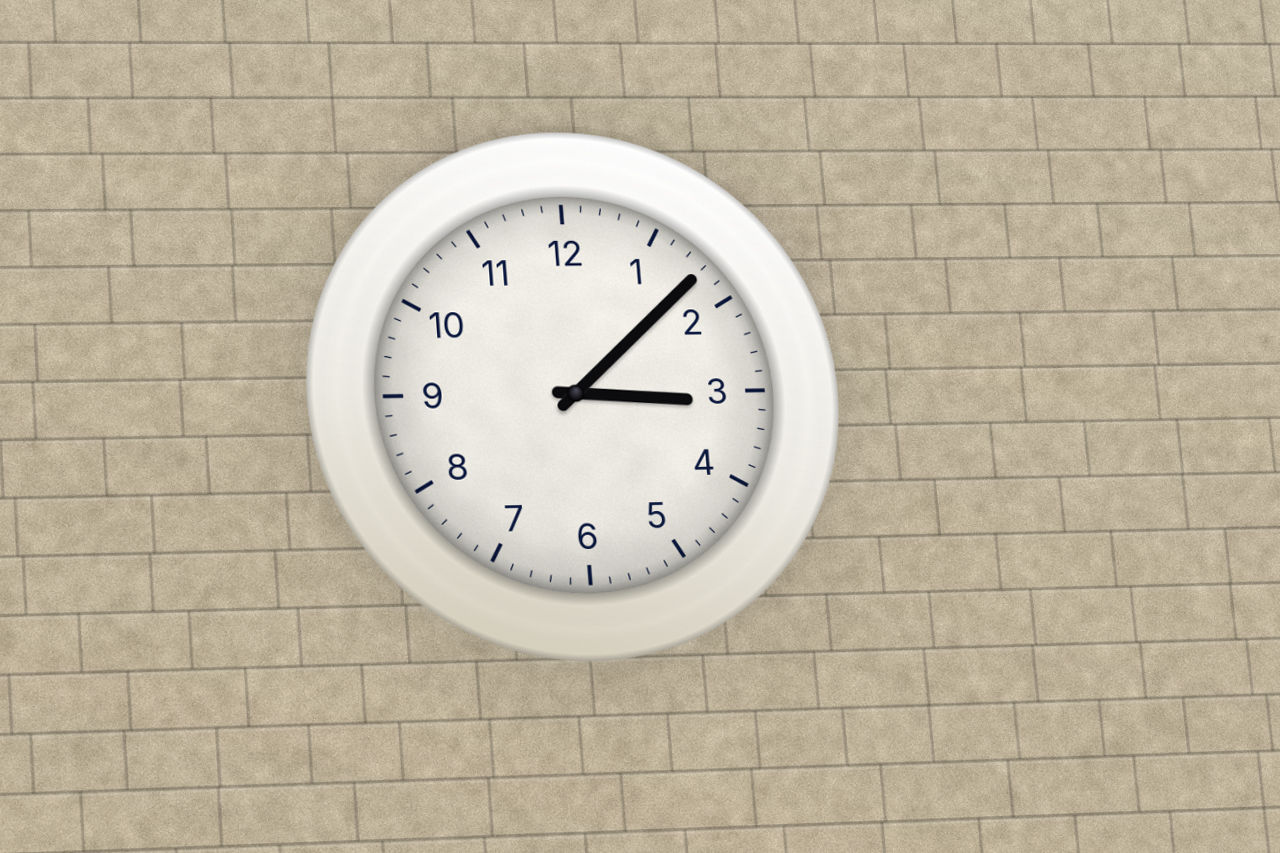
3:08
